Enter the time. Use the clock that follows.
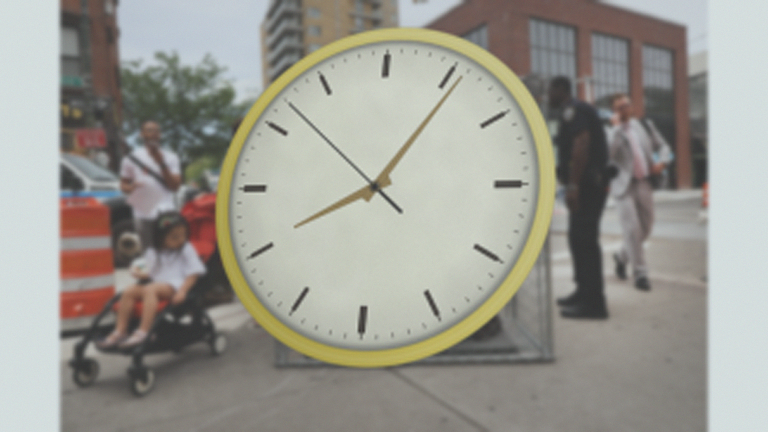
8:05:52
